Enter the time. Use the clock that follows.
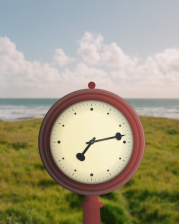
7:13
